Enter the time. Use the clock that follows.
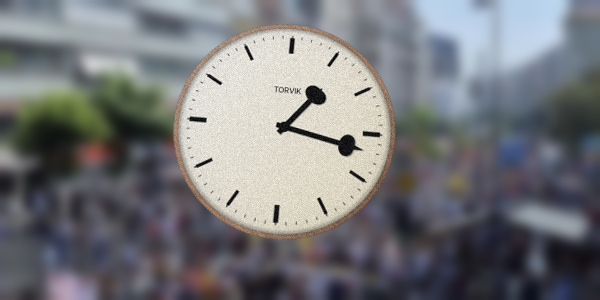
1:17
